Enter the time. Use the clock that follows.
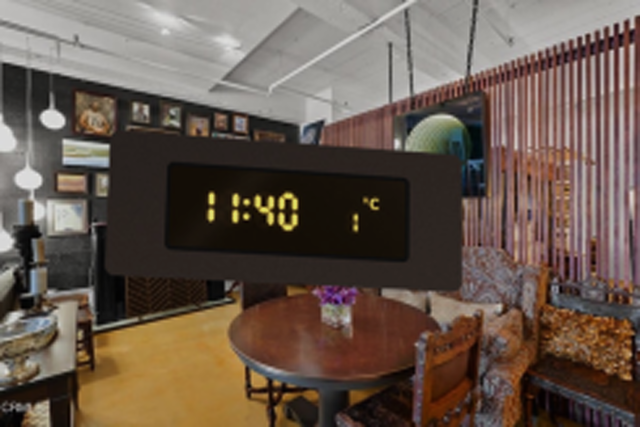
11:40
